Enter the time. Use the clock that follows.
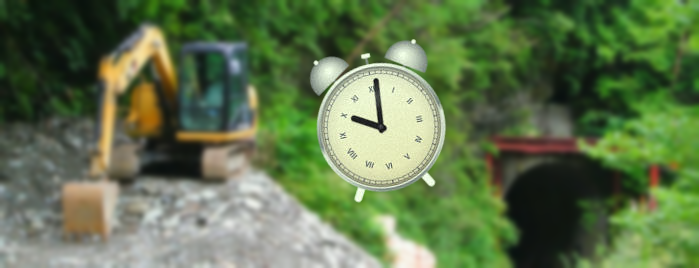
10:01
